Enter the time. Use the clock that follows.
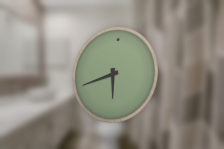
5:41
